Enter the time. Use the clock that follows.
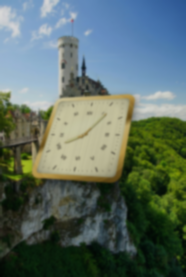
8:06
